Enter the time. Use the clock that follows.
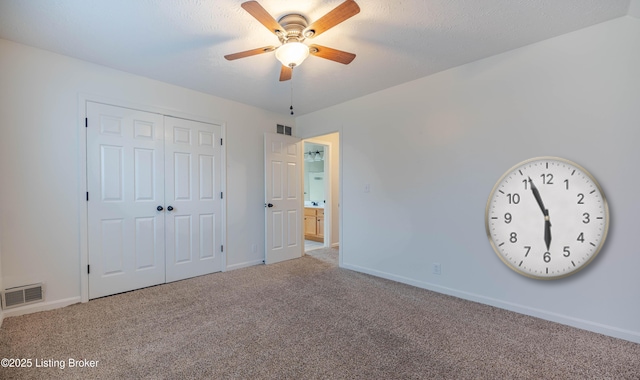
5:56
